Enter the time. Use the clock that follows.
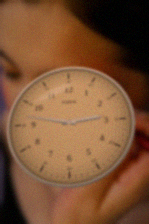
2:47
